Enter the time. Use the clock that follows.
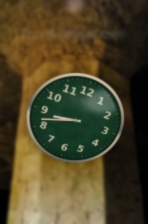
8:42
